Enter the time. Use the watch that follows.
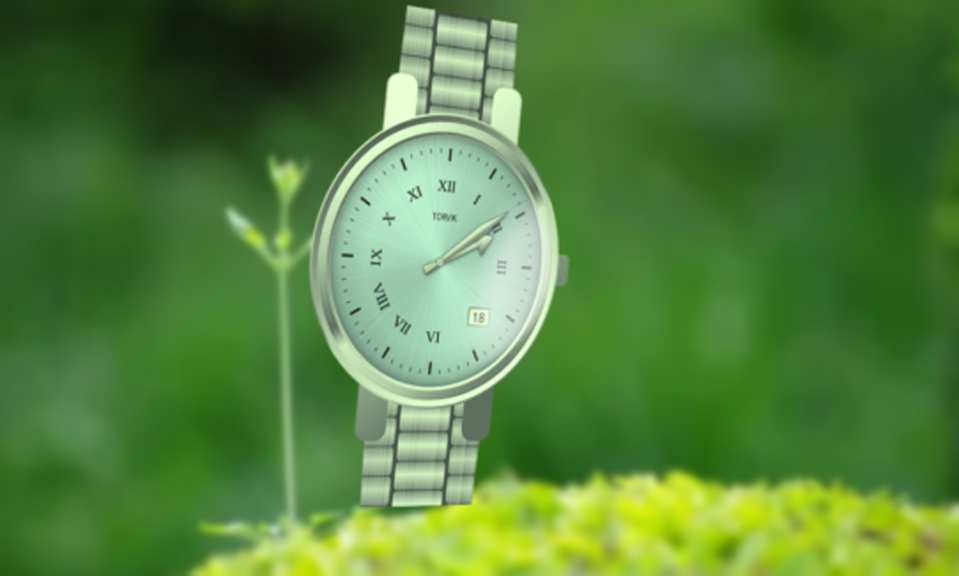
2:09
